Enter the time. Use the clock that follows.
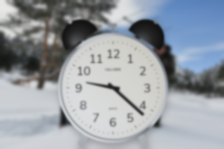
9:22
